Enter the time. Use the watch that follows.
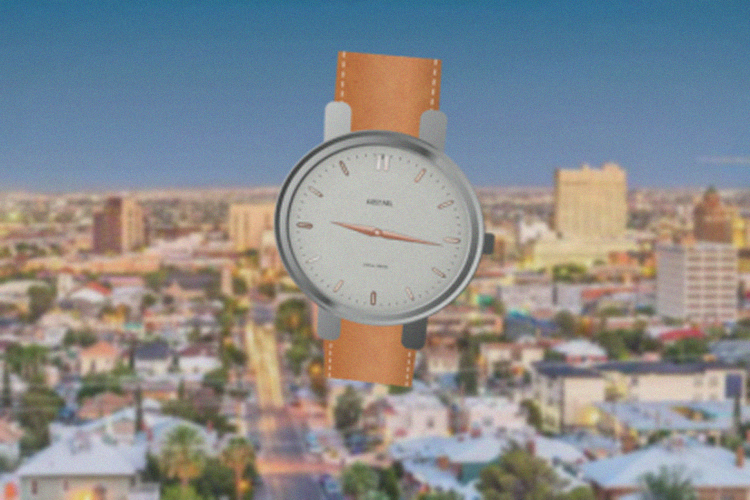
9:16
